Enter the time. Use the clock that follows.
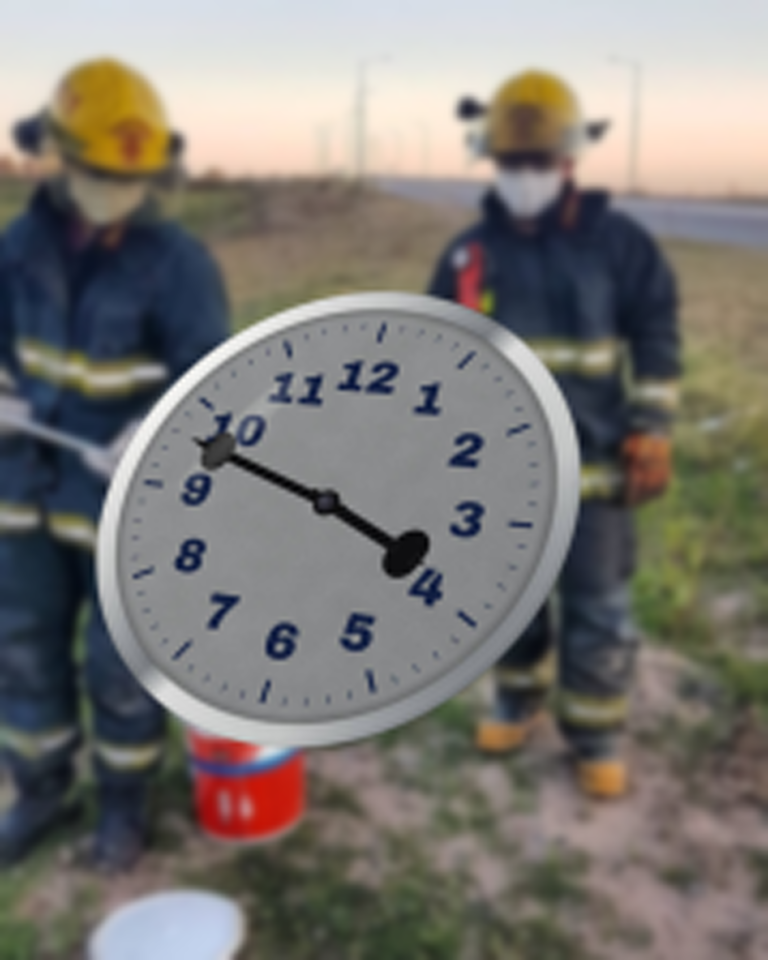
3:48
